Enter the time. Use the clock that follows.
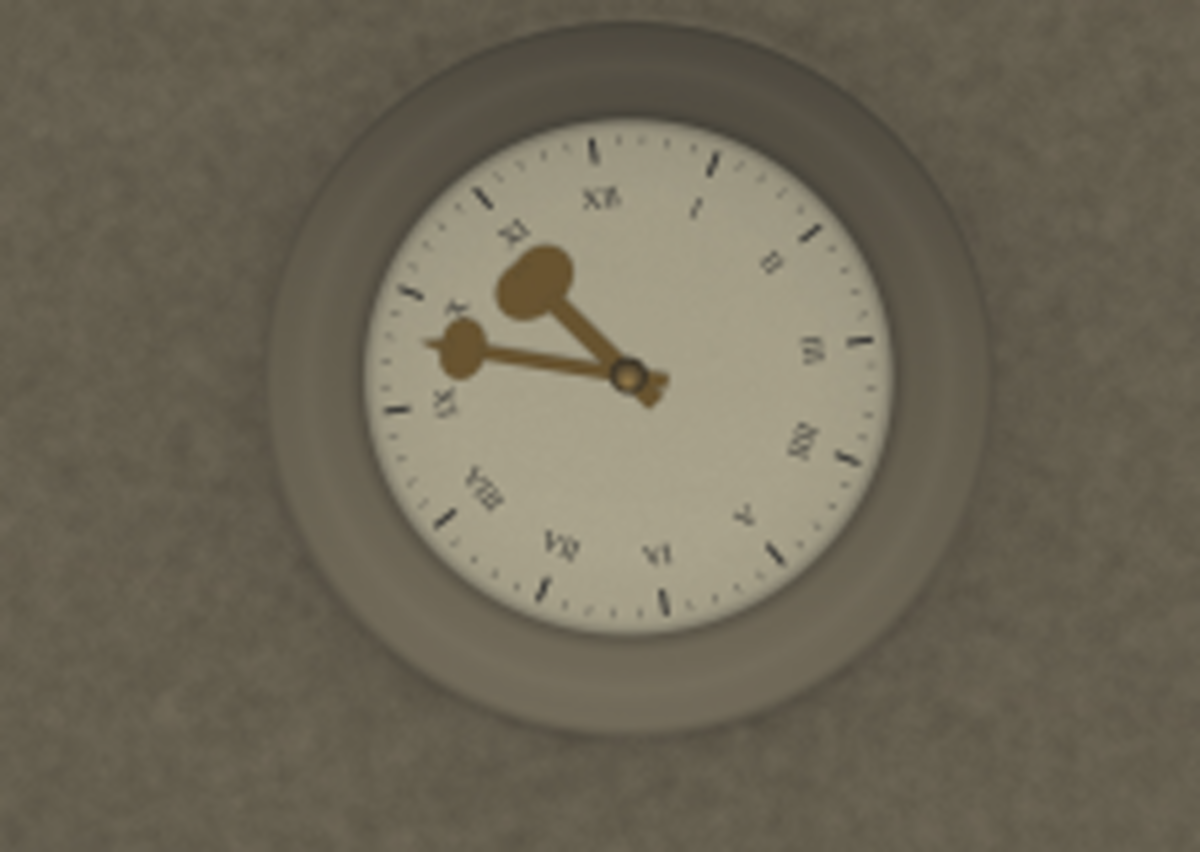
10:48
